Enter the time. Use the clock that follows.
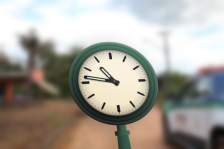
10:47
